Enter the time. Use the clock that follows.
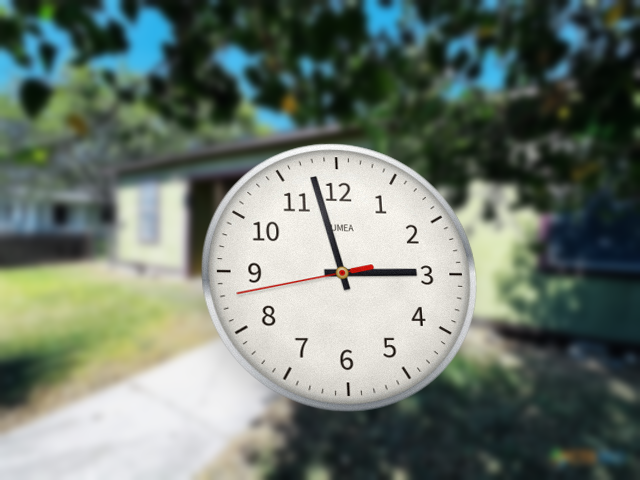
2:57:43
